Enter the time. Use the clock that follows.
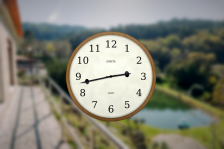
2:43
